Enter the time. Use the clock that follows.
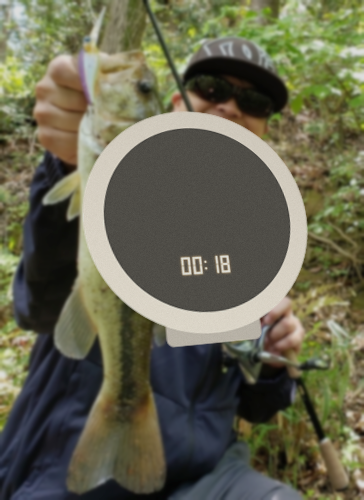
0:18
